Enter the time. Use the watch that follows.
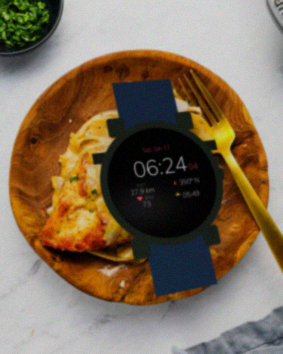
6:24
